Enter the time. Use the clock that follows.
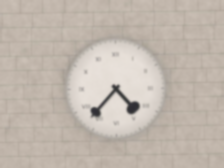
4:37
